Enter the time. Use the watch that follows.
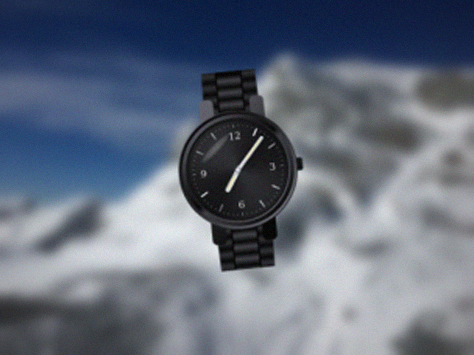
7:07
